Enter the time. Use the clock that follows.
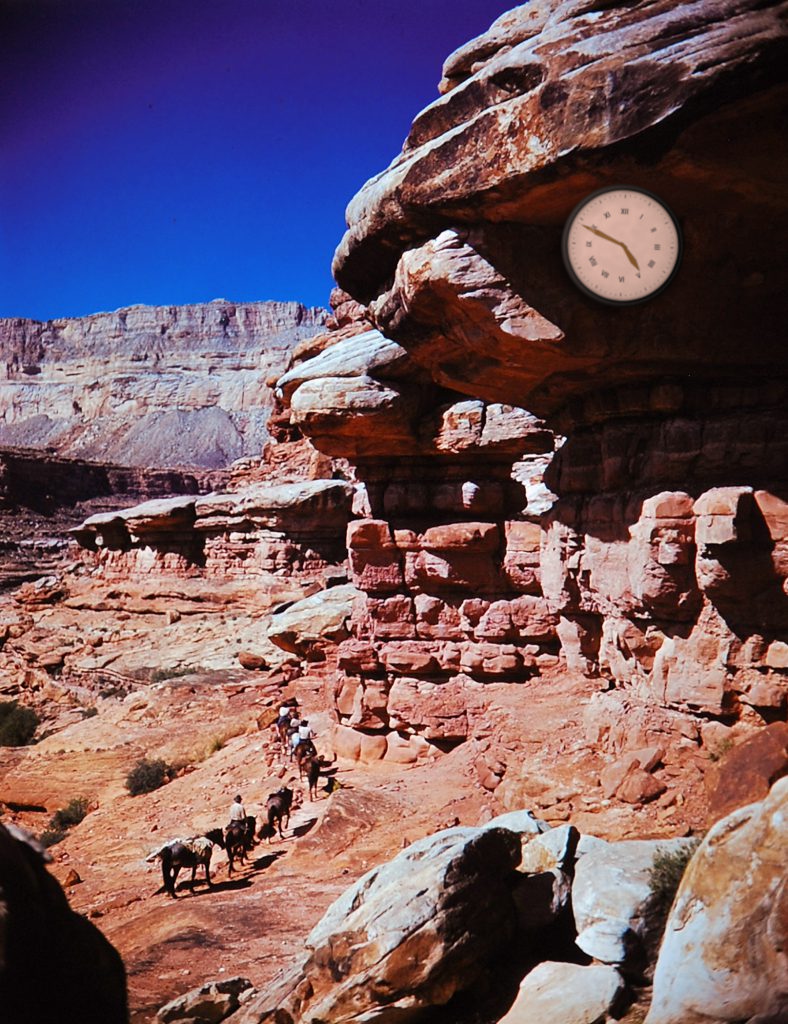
4:49
